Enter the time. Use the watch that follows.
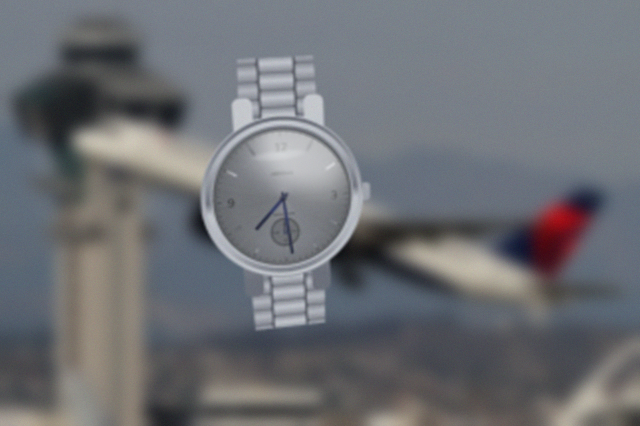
7:29
